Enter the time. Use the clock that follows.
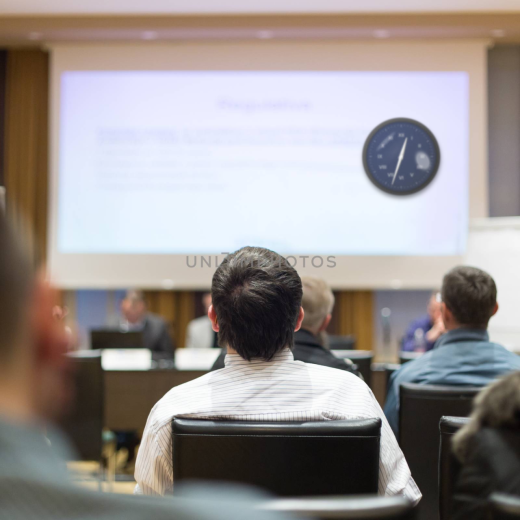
12:33
